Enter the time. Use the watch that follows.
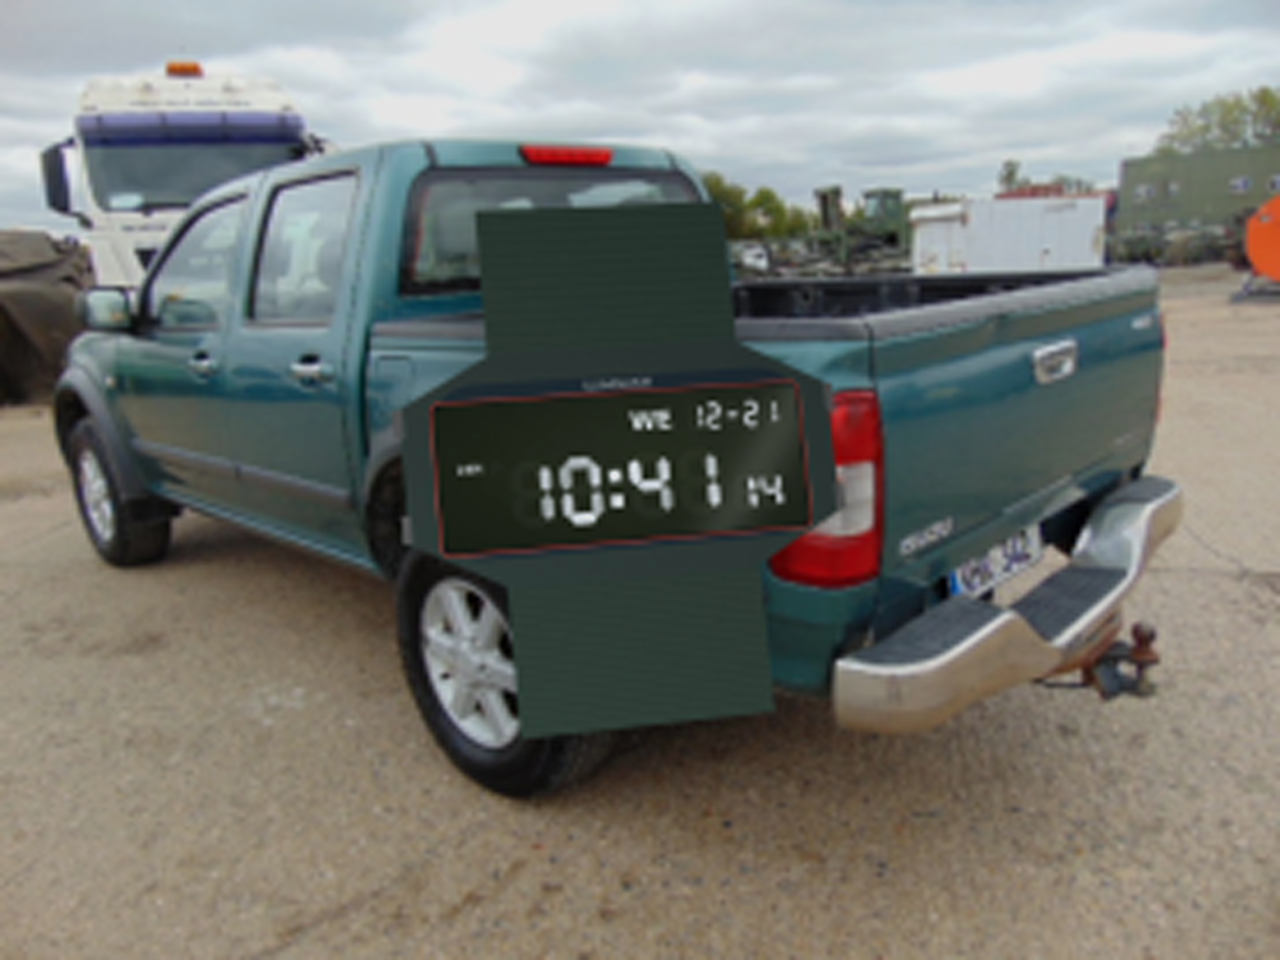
10:41:14
